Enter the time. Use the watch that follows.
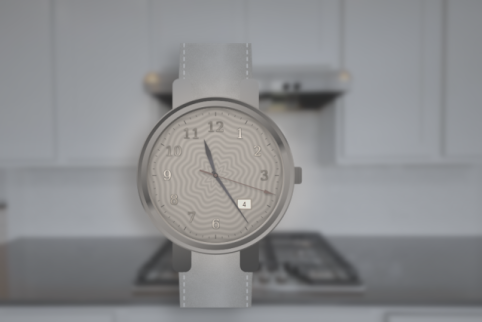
11:24:18
